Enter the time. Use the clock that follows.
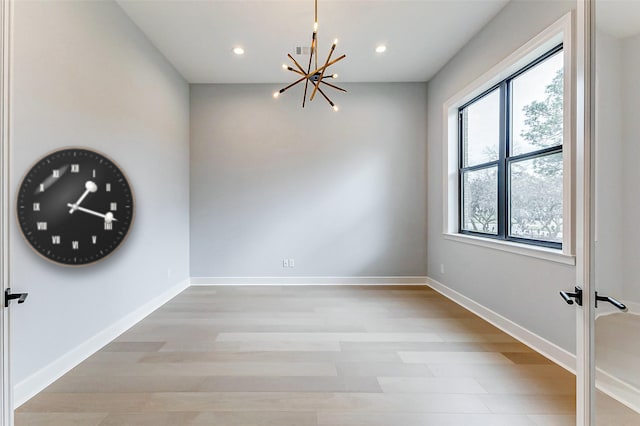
1:18
